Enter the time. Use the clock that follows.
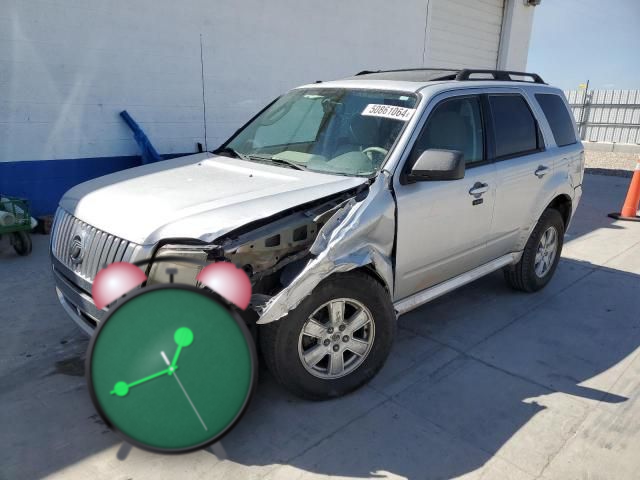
12:41:25
